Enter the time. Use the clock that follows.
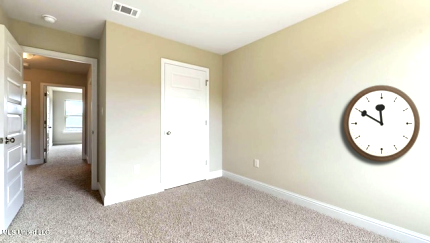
11:50
